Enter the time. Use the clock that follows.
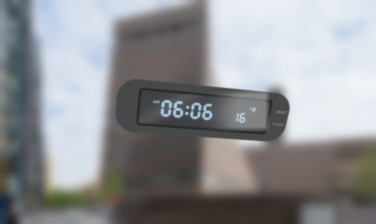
6:06
